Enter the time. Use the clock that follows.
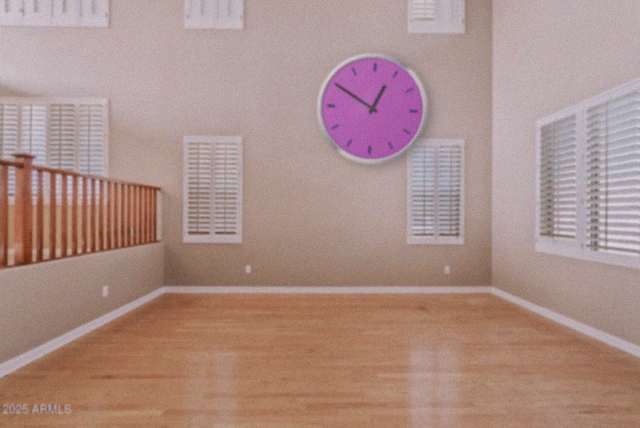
12:50
